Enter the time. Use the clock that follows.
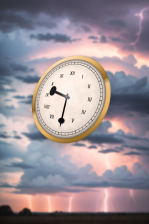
9:30
